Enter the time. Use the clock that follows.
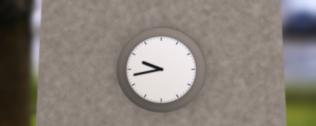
9:43
